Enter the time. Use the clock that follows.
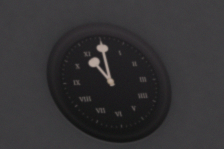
11:00
